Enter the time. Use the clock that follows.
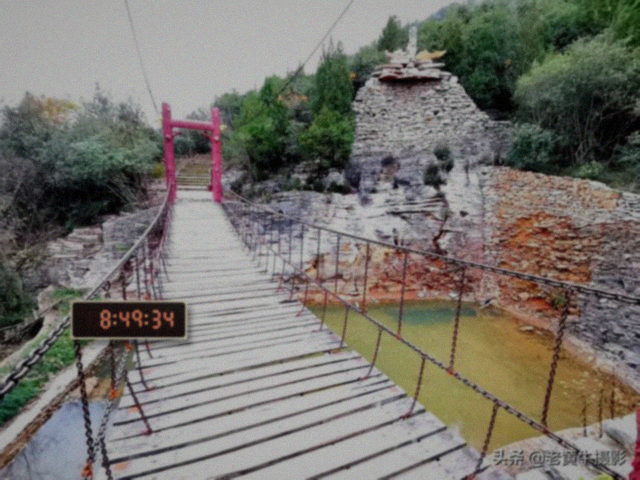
8:49:34
